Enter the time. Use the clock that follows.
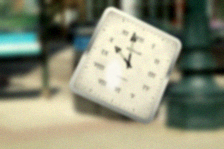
9:58
